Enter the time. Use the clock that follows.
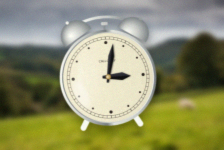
3:02
